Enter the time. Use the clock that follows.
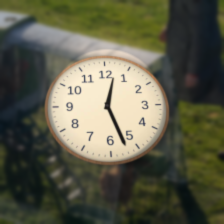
12:27
